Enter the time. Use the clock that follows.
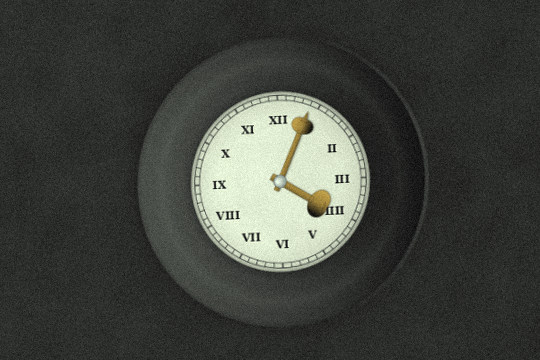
4:04
